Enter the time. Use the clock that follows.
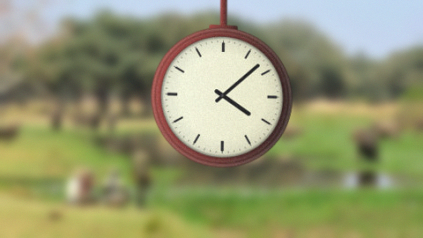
4:08
